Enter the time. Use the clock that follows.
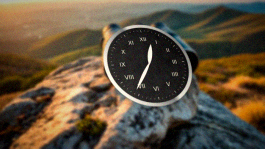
12:36
